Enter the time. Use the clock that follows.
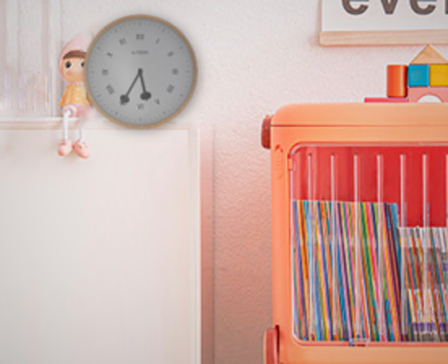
5:35
